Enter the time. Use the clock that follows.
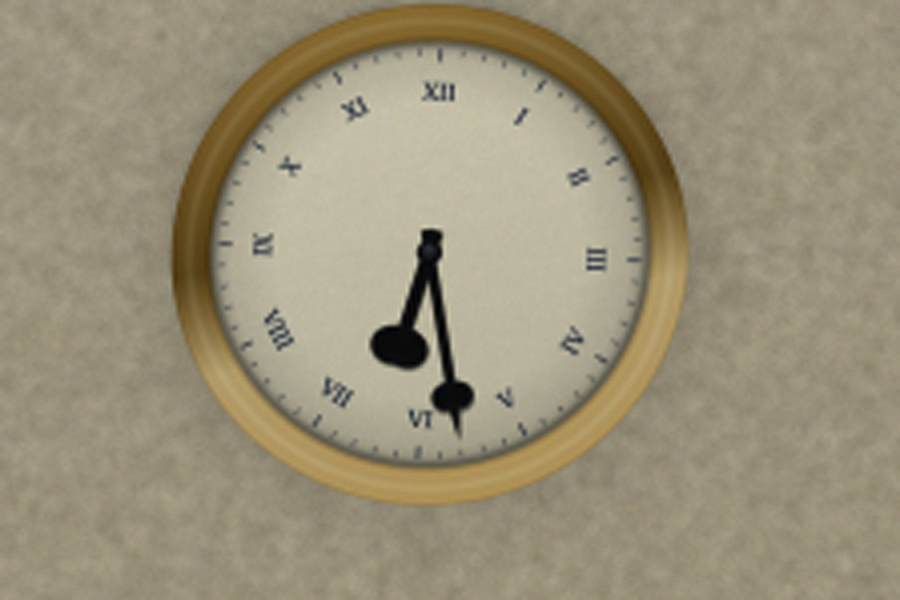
6:28
